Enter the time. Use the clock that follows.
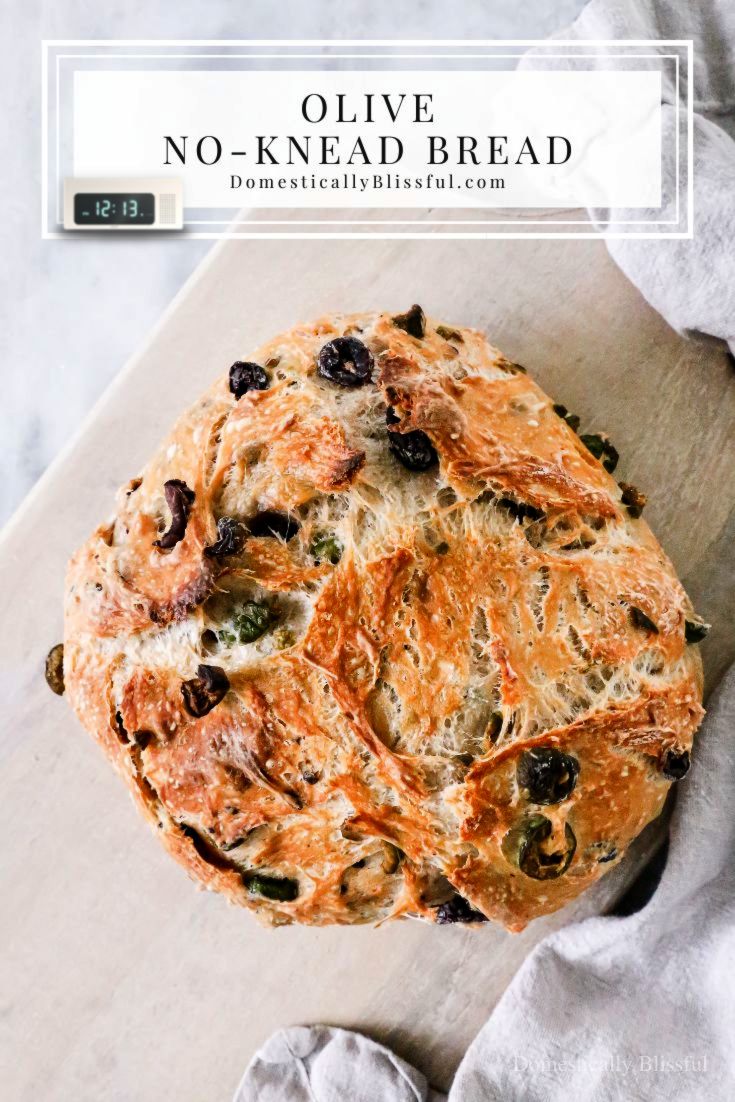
12:13
